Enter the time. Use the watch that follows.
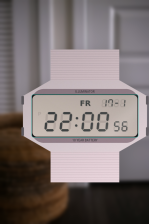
22:00:56
